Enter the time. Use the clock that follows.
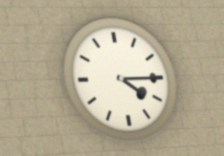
4:15
